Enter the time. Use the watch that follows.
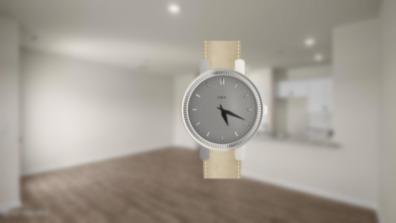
5:19
